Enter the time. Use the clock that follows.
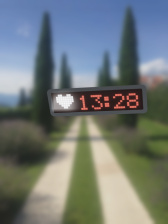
13:28
